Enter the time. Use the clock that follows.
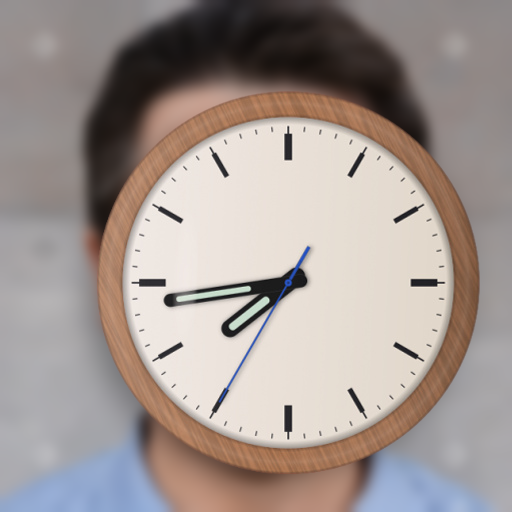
7:43:35
